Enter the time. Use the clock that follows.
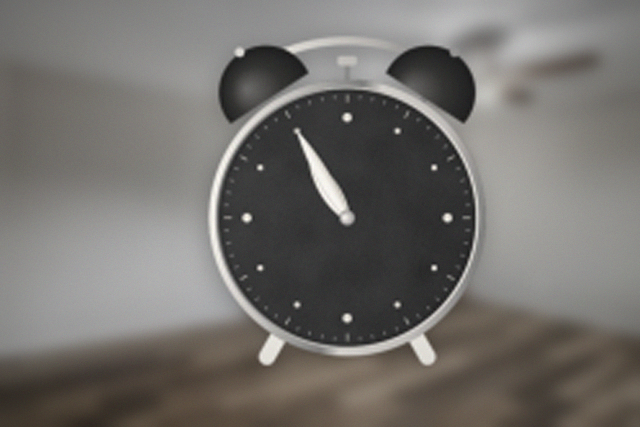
10:55
